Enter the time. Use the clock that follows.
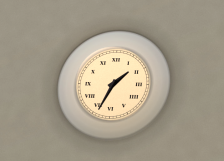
1:34
